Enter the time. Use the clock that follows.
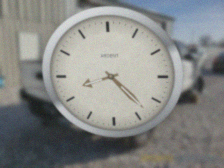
8:23
